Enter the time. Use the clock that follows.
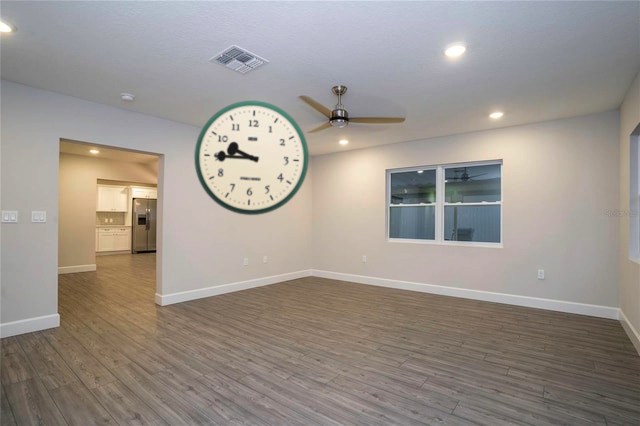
9:45
